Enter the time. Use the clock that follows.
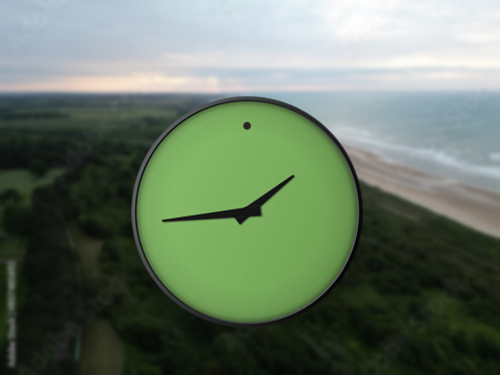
1:44
